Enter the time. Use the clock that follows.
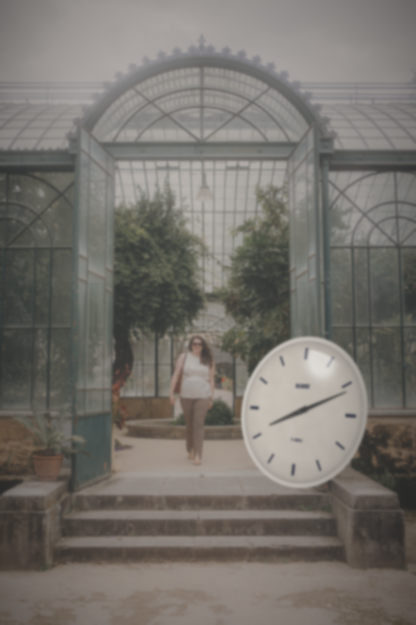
8:11
